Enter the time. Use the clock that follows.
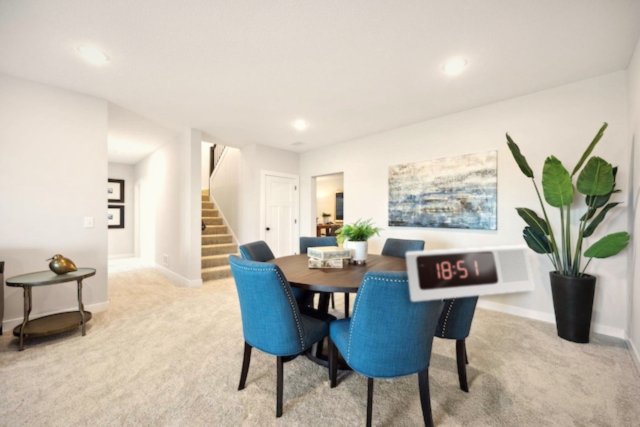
18:51
